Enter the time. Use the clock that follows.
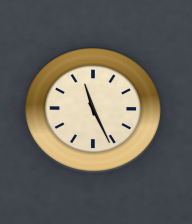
11:26
